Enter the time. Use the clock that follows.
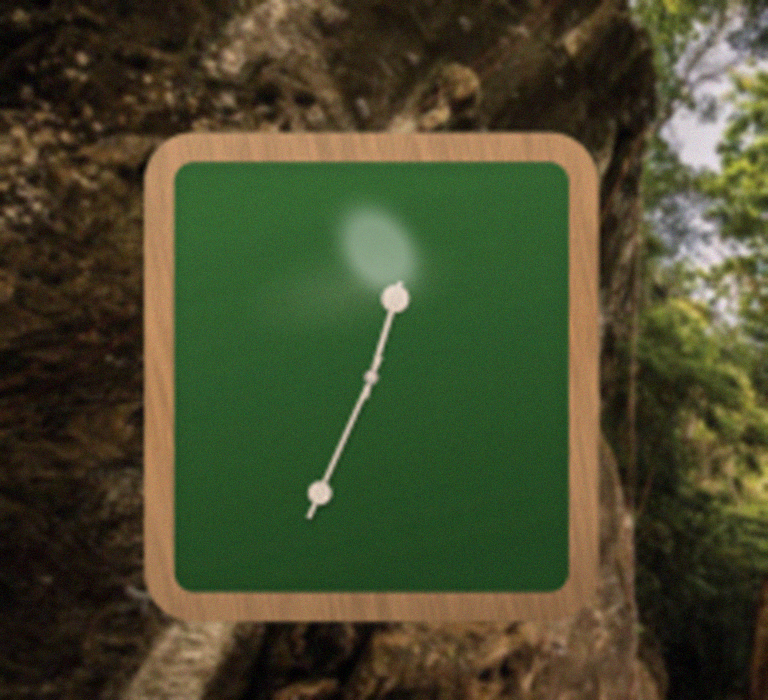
12:34
